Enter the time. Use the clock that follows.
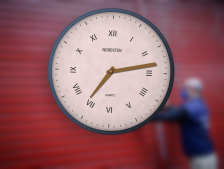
7:13
